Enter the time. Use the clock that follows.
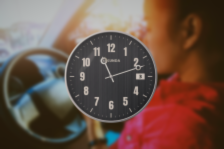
11:12
